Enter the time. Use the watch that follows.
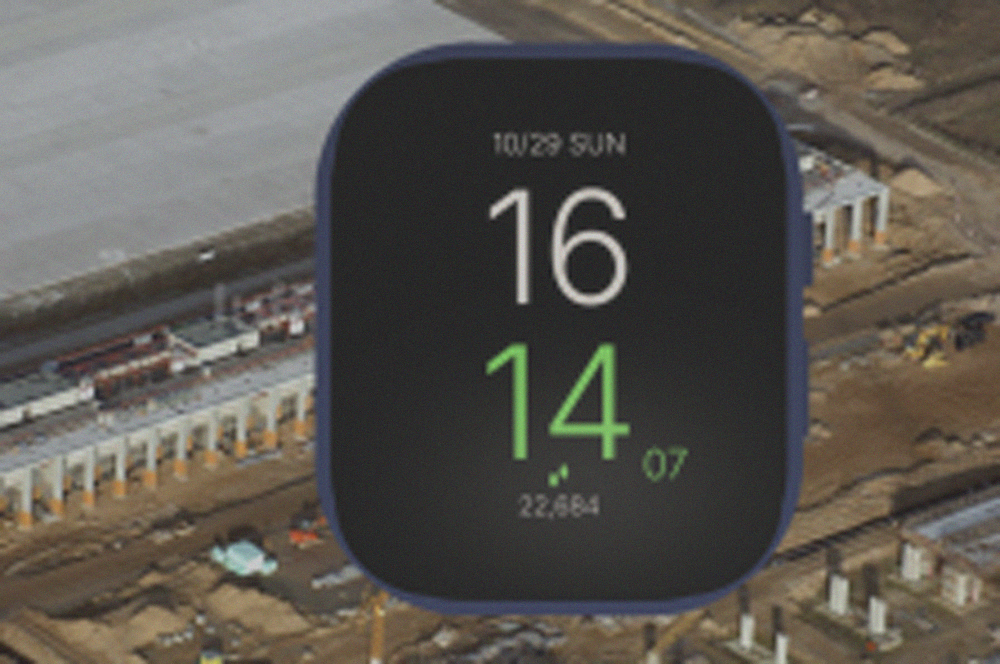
16:14:07
